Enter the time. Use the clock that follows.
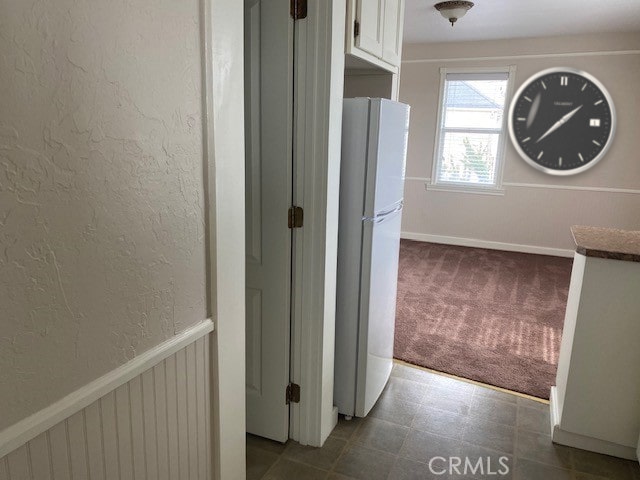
1:38
